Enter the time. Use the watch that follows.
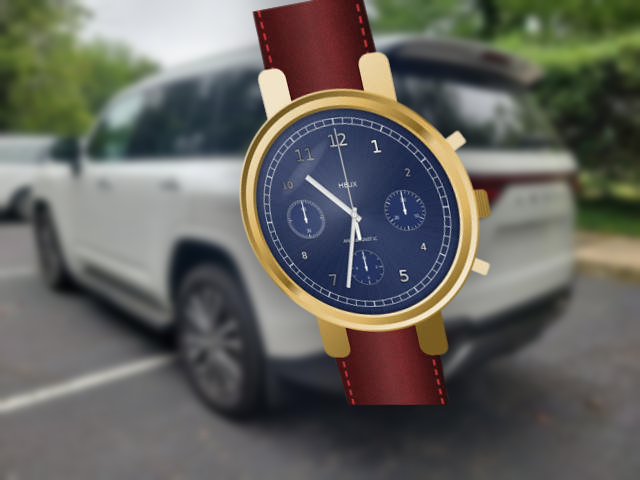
10:33
